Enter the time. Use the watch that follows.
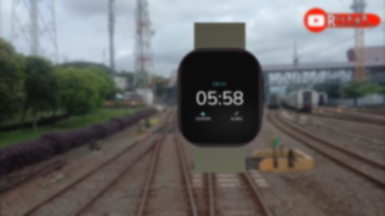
5:58
